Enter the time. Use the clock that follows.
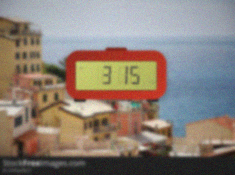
3:15
